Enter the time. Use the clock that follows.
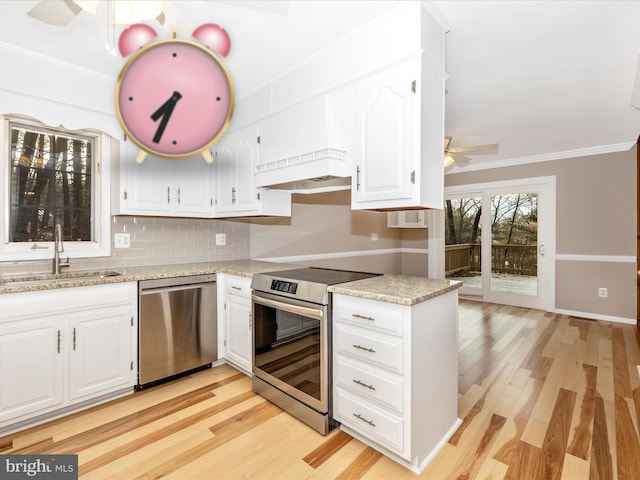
7:34
